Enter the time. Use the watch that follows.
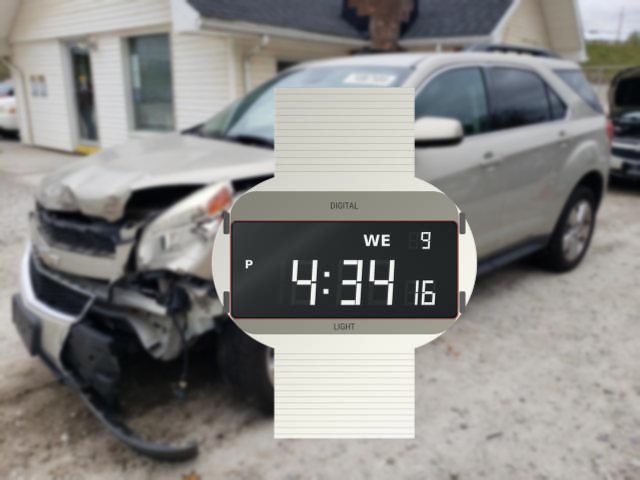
4:34:16
